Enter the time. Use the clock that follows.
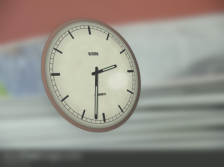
2:32
